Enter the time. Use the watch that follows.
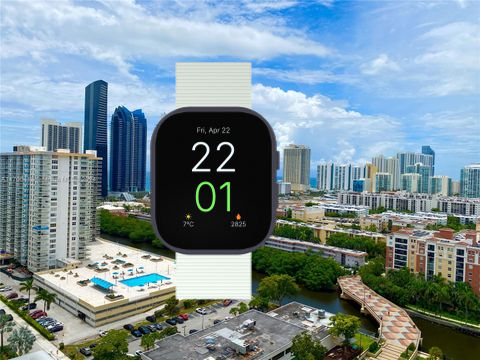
22:01
